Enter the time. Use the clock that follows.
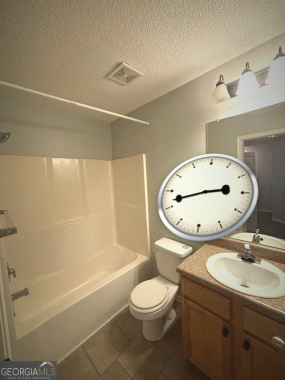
2:42
